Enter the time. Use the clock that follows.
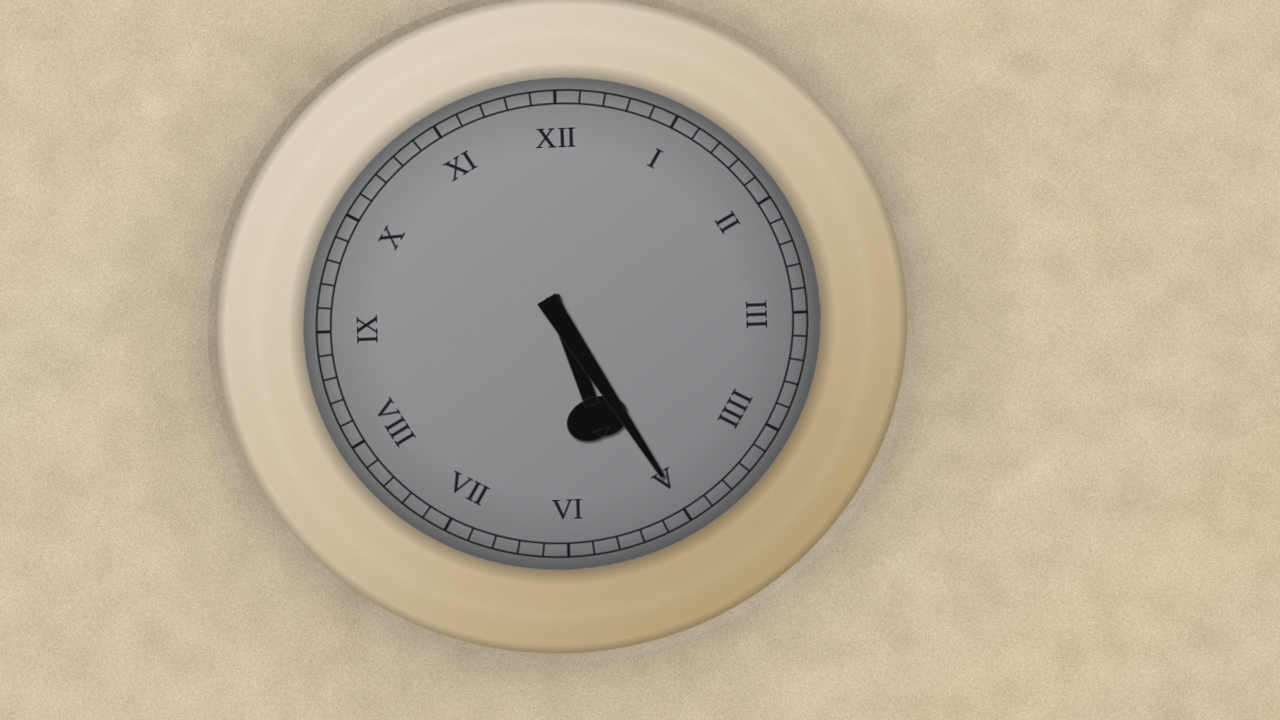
5:25
